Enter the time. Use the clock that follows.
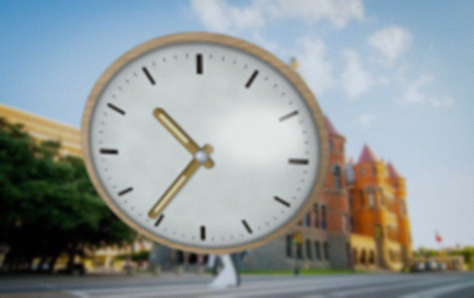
10:36
